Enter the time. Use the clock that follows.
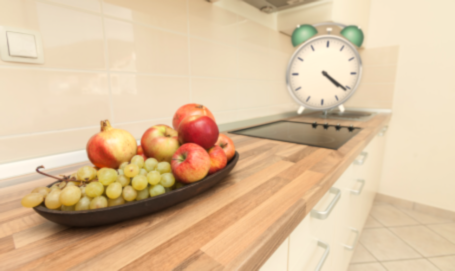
4:21
